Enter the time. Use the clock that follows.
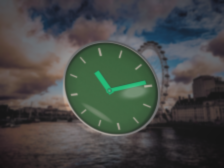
11:14
